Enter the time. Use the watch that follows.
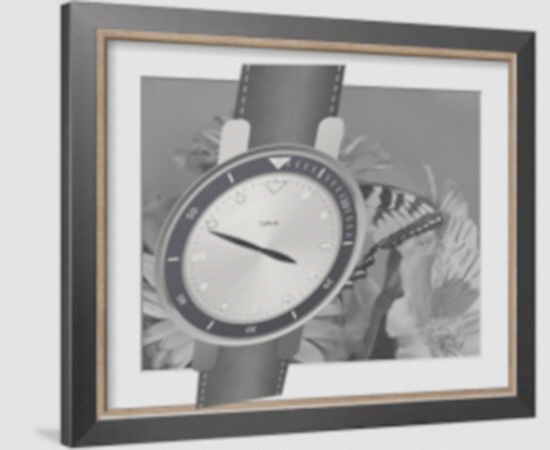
3:49
